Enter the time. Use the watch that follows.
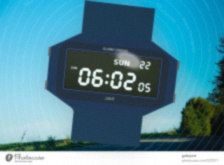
6:02
